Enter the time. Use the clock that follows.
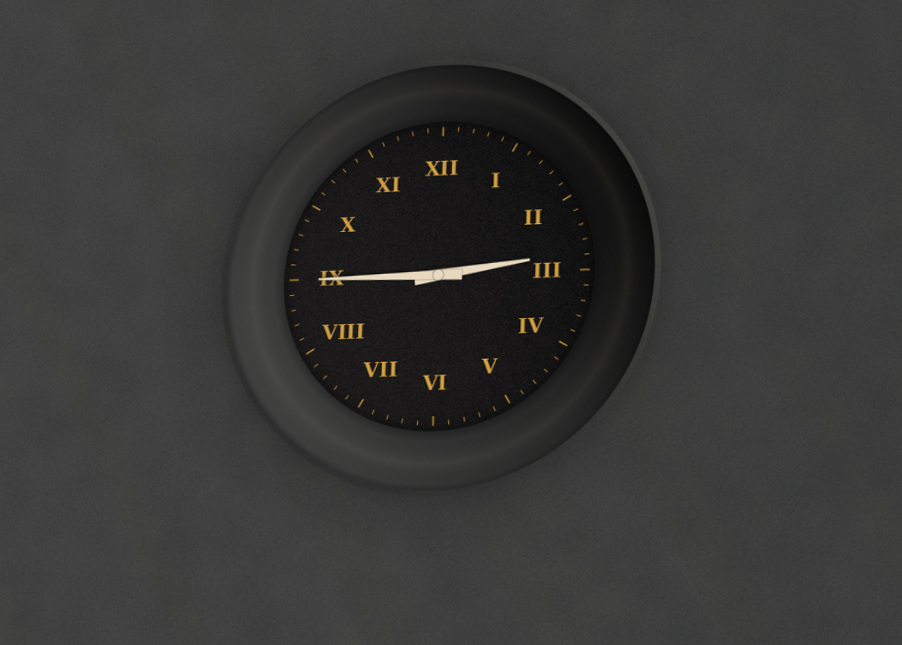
2:45
